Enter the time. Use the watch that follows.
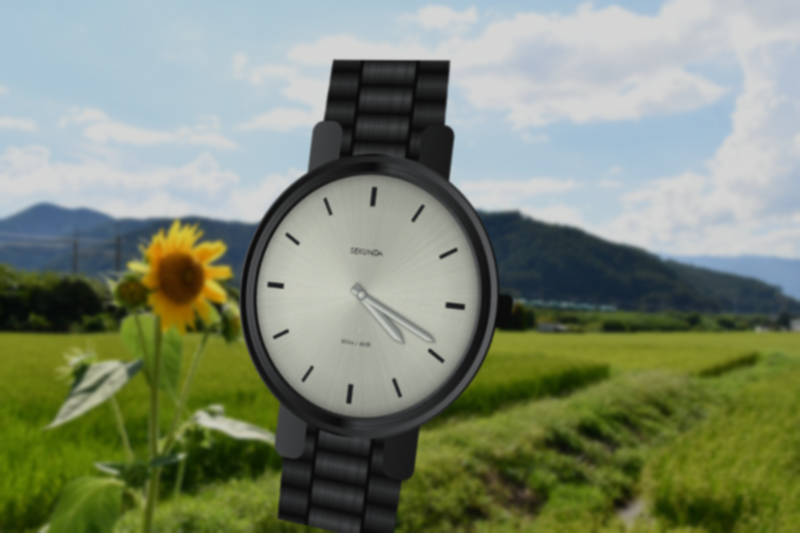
4:19
